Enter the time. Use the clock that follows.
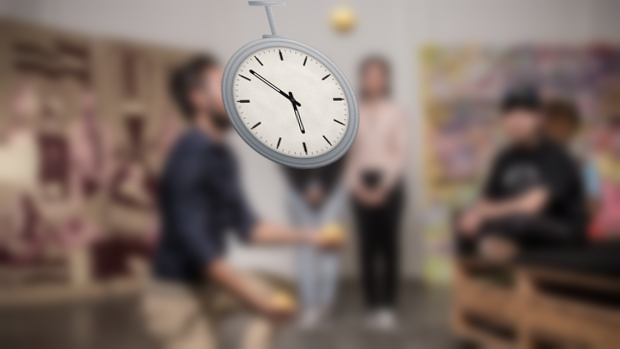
5:52
